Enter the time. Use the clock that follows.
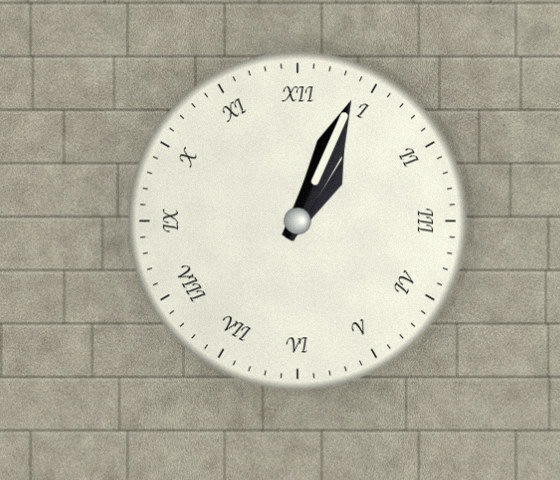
1:04
